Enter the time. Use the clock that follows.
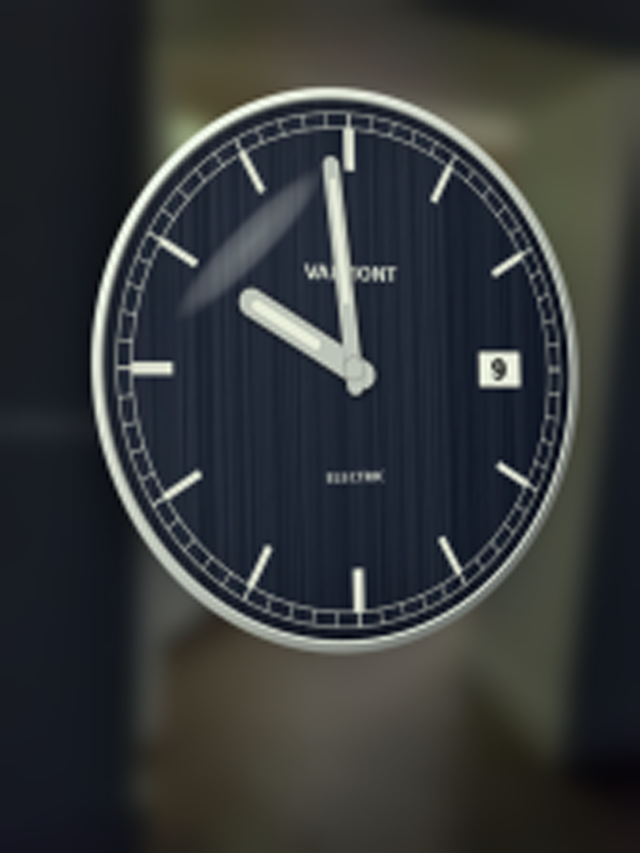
9:59
